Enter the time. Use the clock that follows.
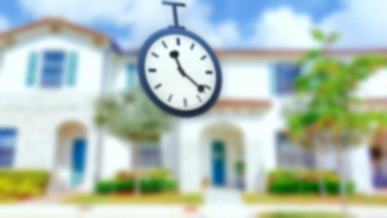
11:22
